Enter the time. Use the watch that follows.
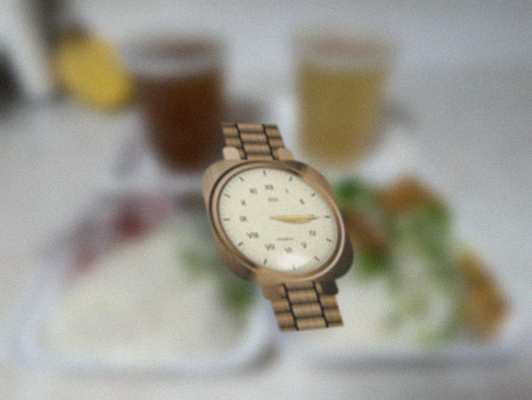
3:15
